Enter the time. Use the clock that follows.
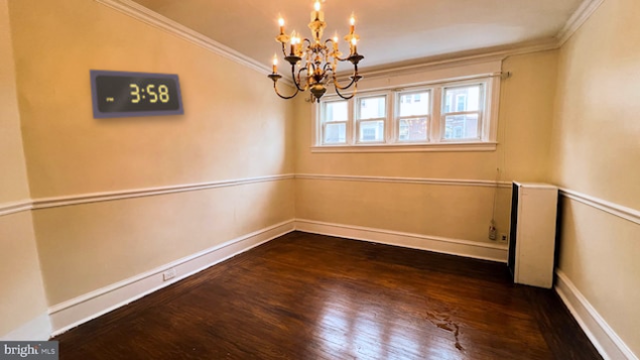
3:58
